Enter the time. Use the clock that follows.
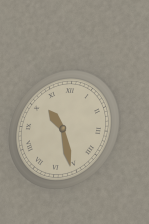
10:26
